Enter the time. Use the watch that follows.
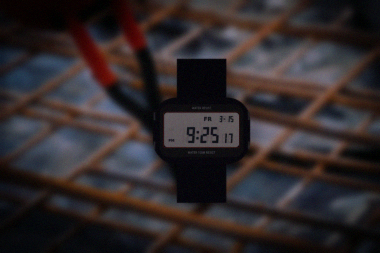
9:25:17
